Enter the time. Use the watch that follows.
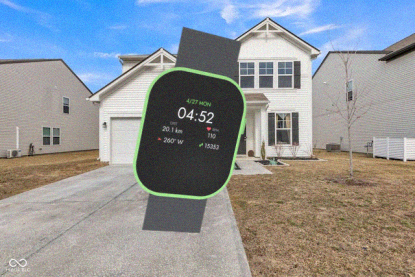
4:52
